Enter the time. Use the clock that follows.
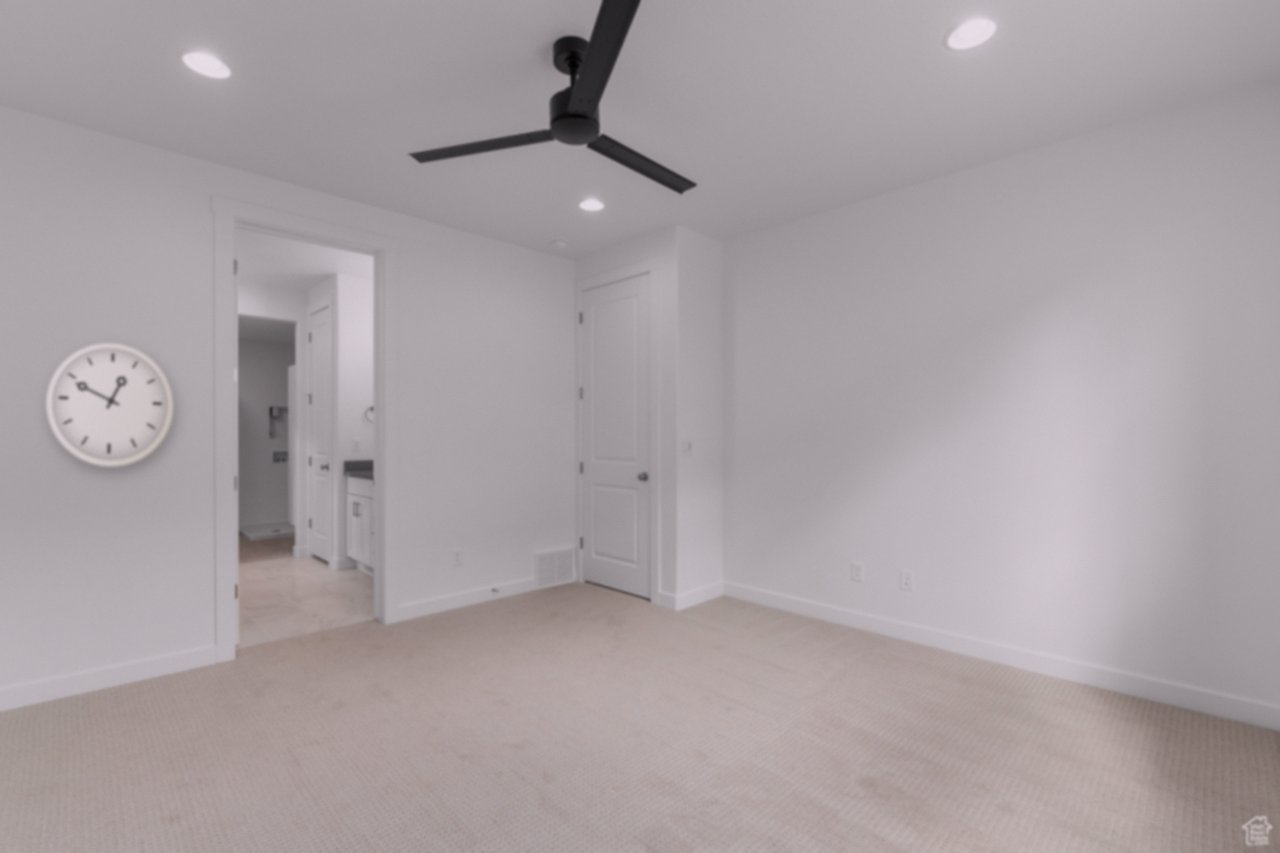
12:49
